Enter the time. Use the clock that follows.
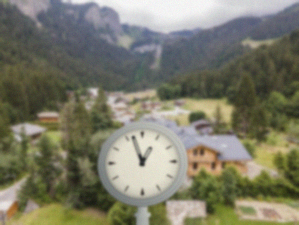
12:57
